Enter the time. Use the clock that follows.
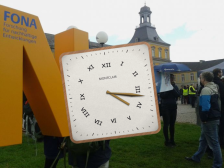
4:17
